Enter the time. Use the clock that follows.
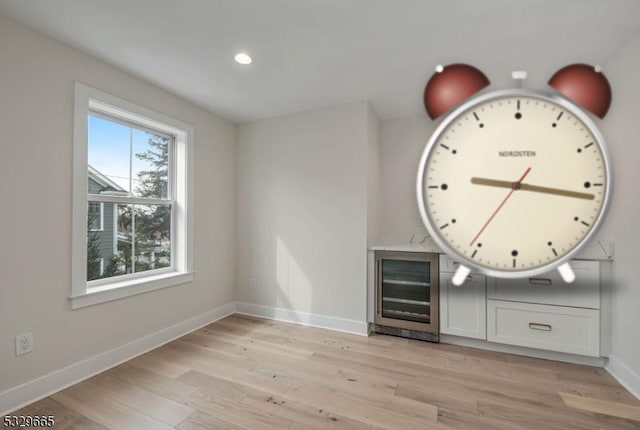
9:16:36
